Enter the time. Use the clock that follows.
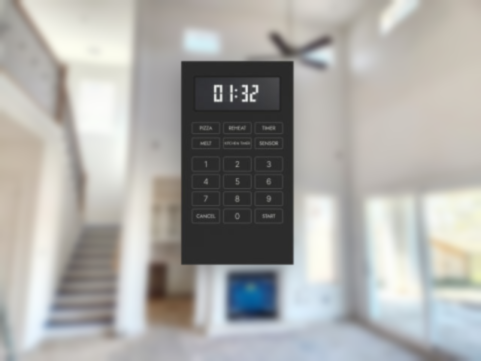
1:32
